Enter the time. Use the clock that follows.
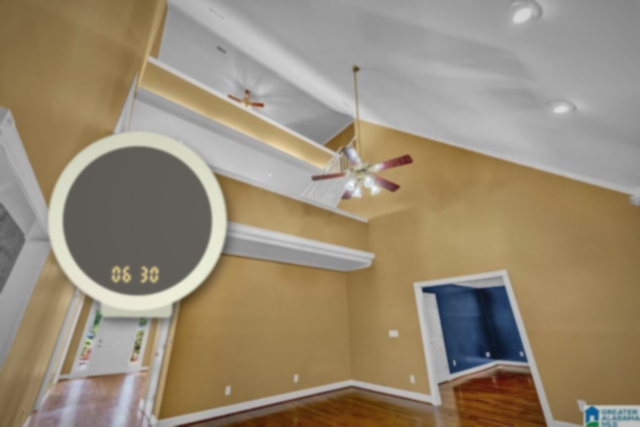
6:30
